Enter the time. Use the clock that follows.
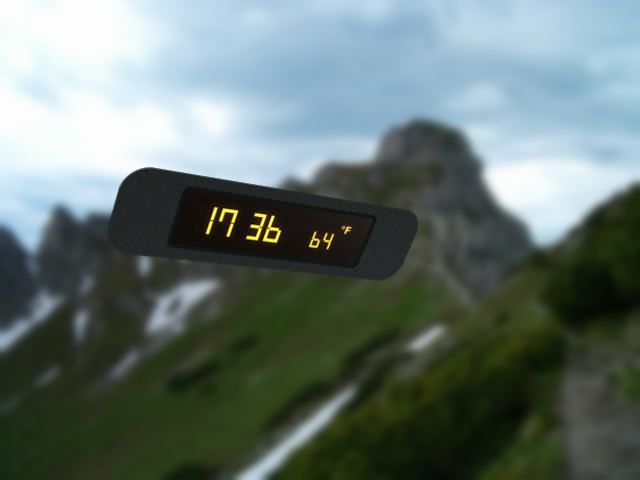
17:36
